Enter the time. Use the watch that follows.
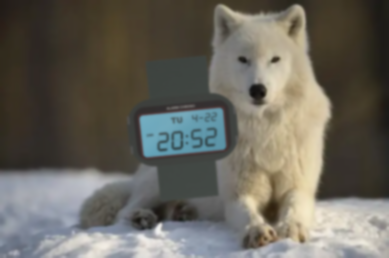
20:52
